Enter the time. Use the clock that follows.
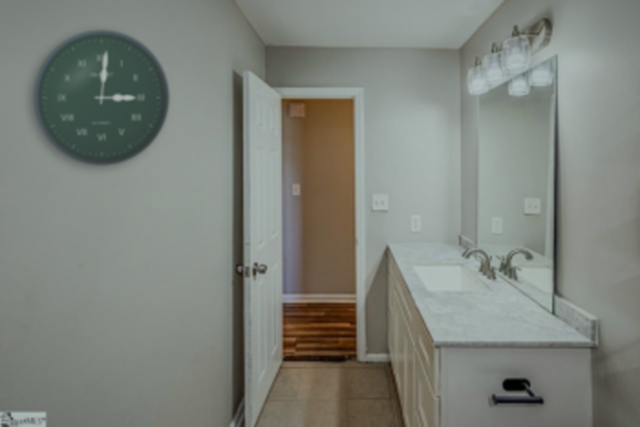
3:01
